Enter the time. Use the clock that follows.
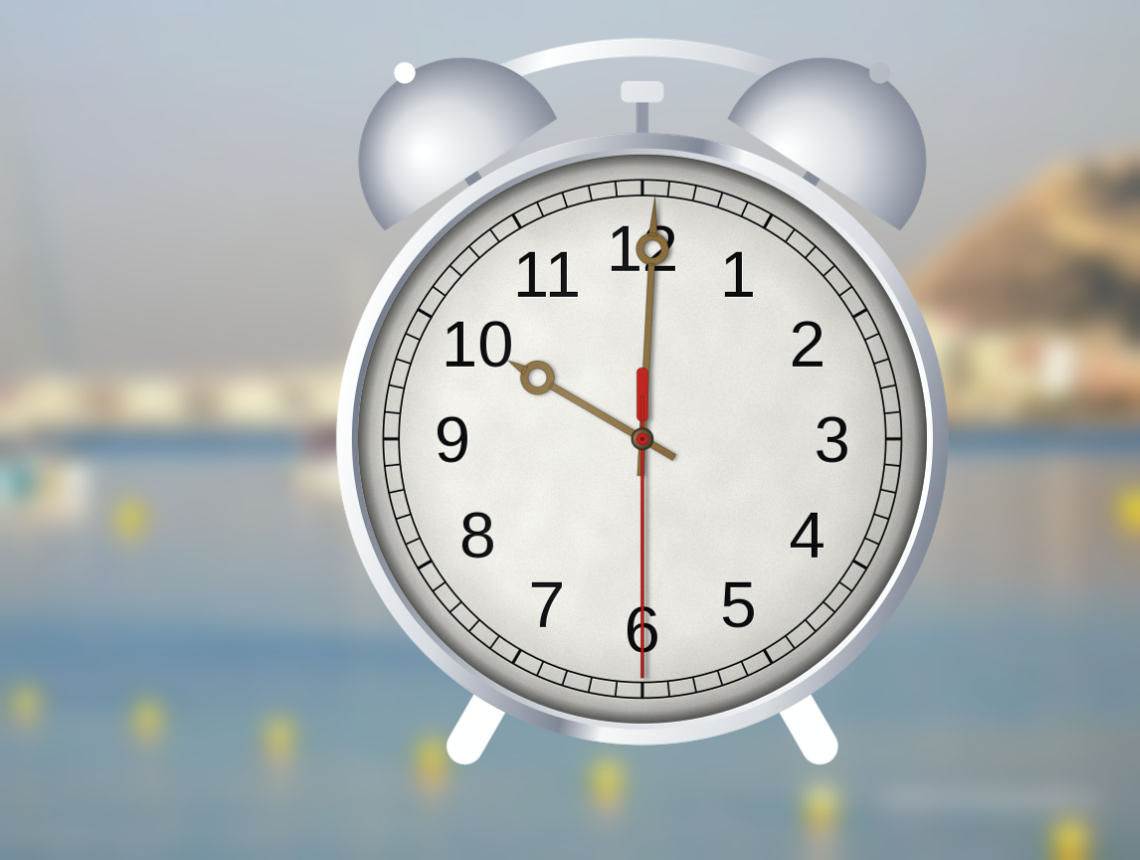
10:00:30
